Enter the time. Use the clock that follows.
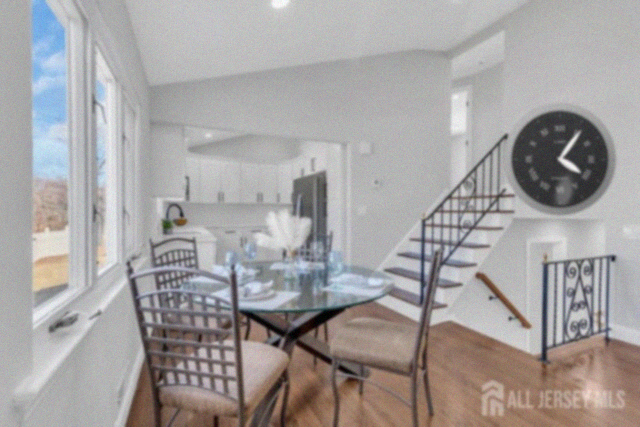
4:06
